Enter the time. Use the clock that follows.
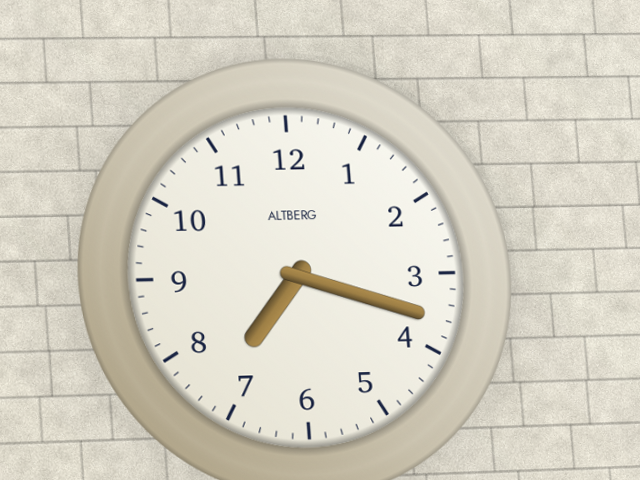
7:18
